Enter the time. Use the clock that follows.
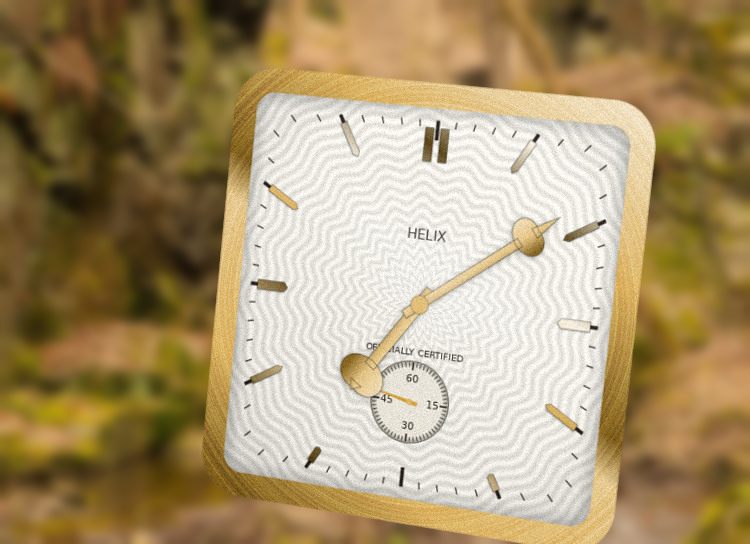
7:08:47
